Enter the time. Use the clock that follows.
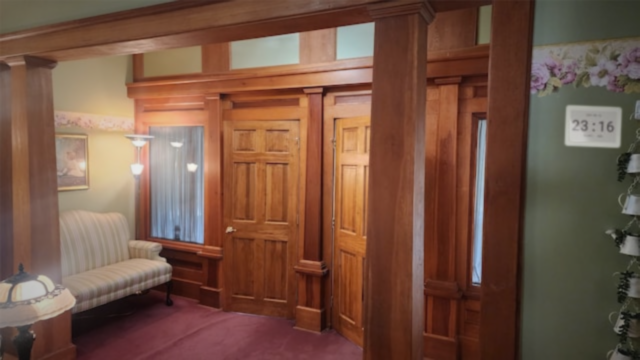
23:16
